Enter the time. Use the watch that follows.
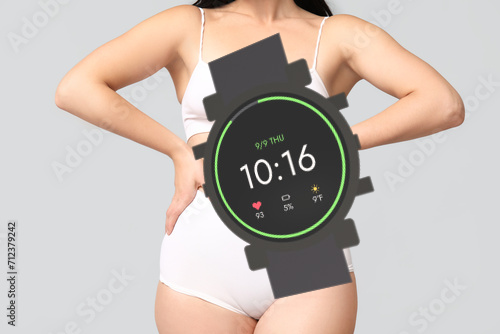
10:16
